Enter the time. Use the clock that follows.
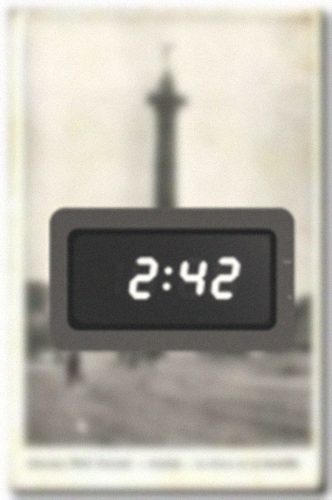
2:42
